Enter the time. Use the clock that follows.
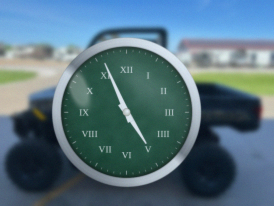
4:56
